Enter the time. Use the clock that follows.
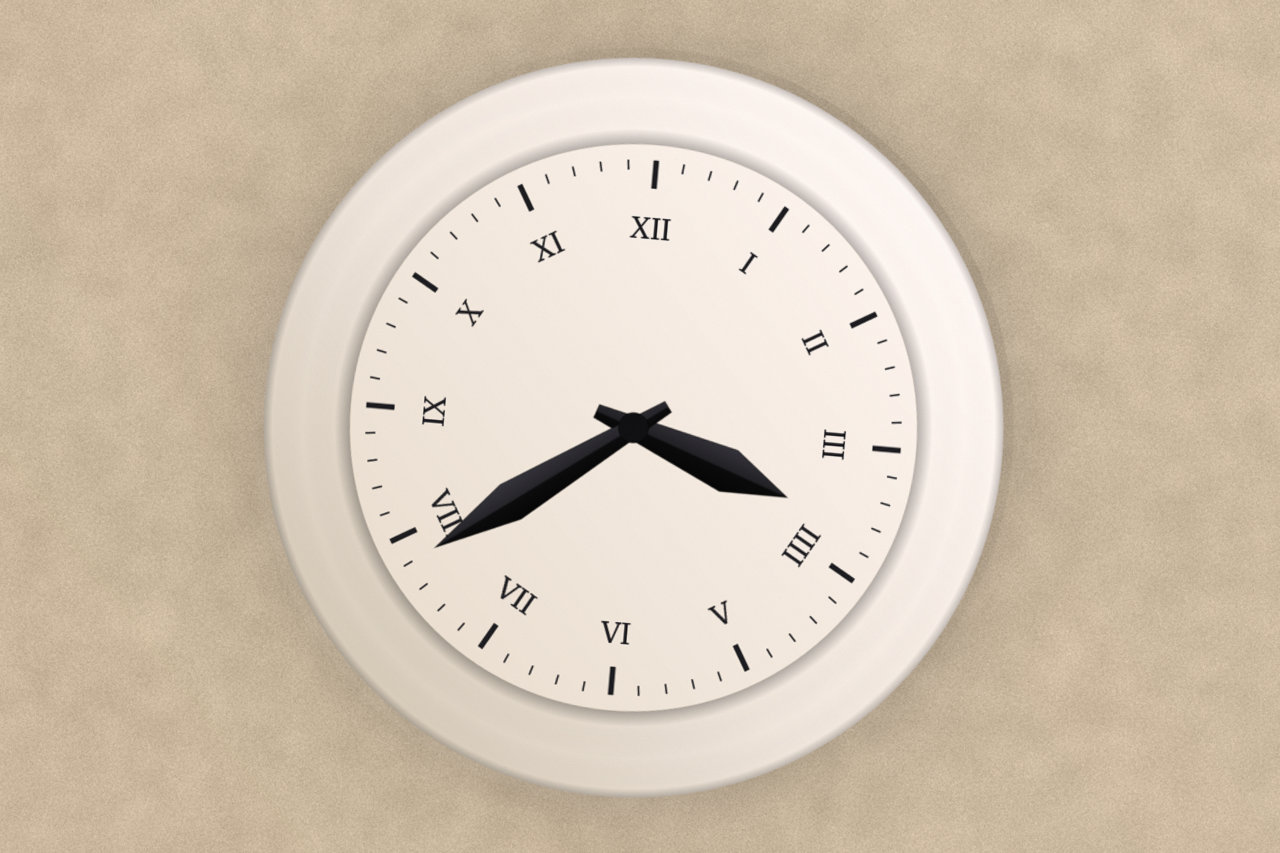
3:39
